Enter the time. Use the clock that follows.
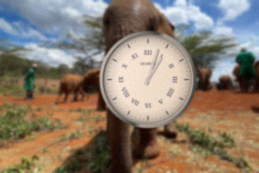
1:03
